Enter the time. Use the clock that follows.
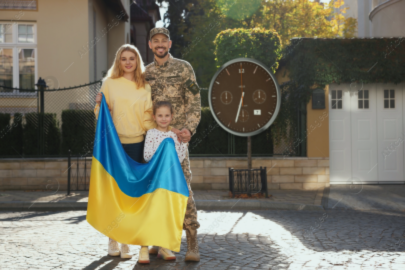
6:33
